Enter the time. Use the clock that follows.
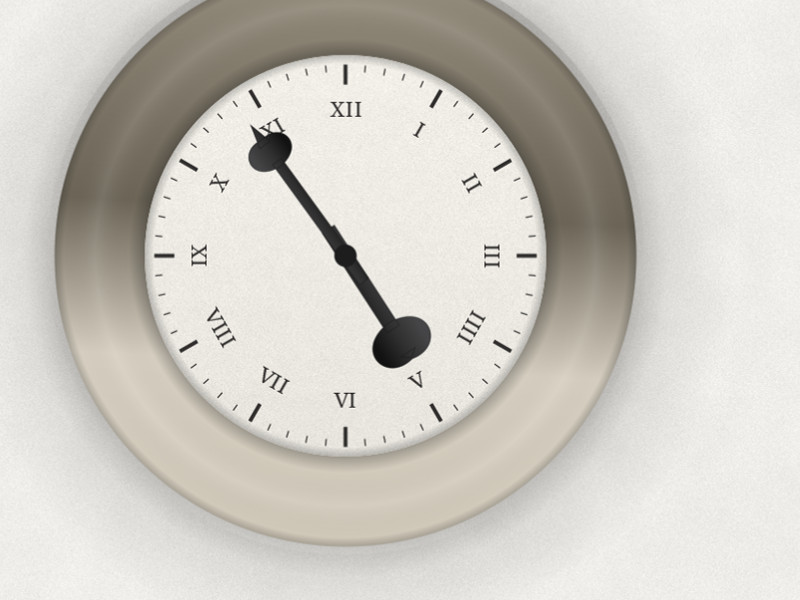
4:54
